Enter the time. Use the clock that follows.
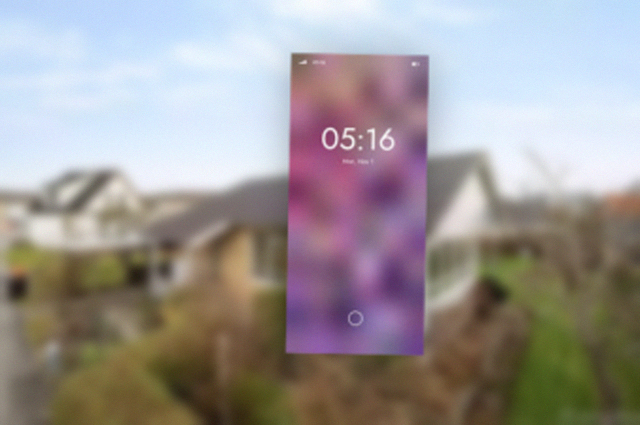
5:16
